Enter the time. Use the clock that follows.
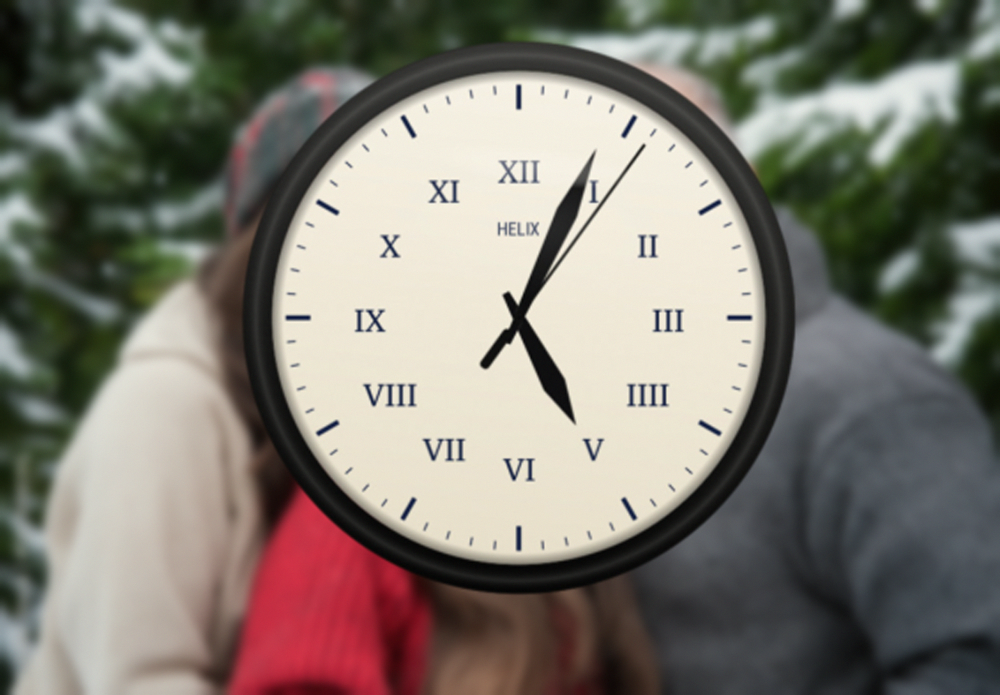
5:04:06
